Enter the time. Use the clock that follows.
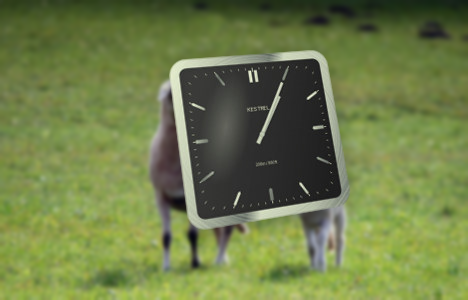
1:05
